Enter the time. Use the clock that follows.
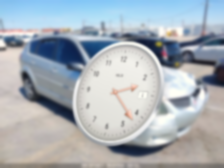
2:22
